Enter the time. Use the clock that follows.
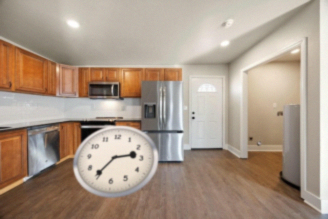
2:36
